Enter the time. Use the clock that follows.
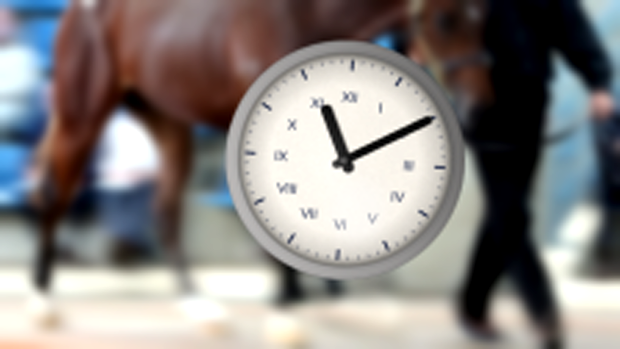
11:10
